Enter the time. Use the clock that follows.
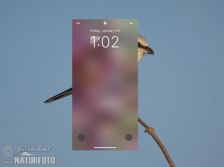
1:02
